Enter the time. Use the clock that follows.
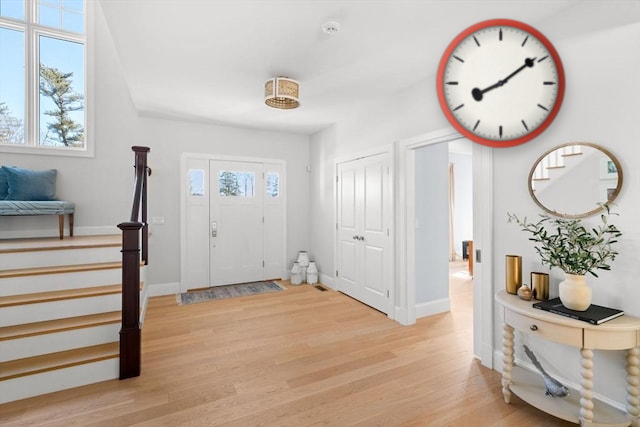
8:09
